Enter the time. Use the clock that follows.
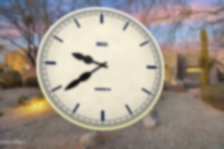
9:39
